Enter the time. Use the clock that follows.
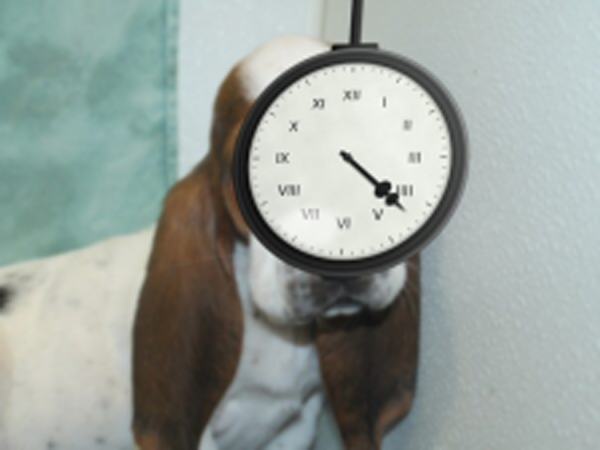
4:22
